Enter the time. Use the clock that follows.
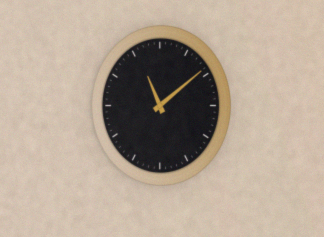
11:09
